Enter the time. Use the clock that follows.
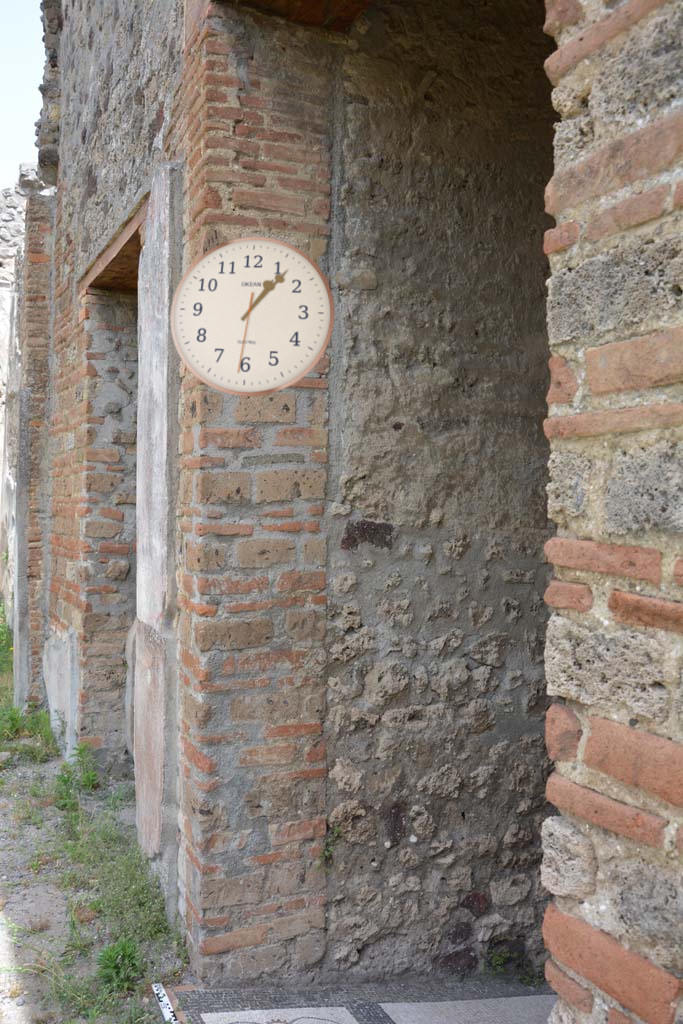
1:06:31
